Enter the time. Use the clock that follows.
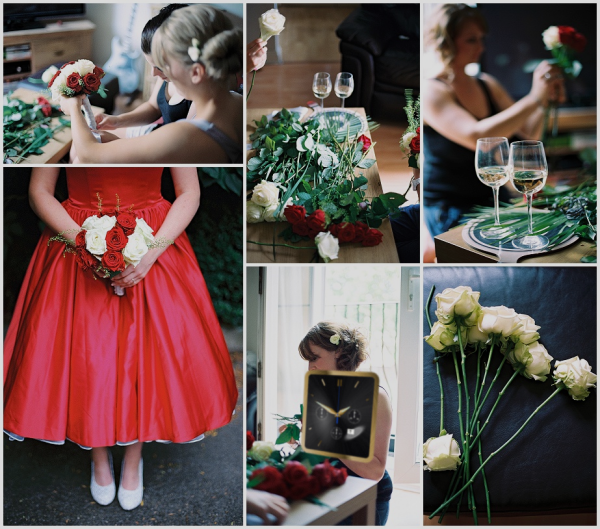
1:49
